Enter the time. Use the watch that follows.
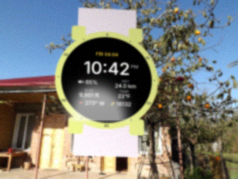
10:42
